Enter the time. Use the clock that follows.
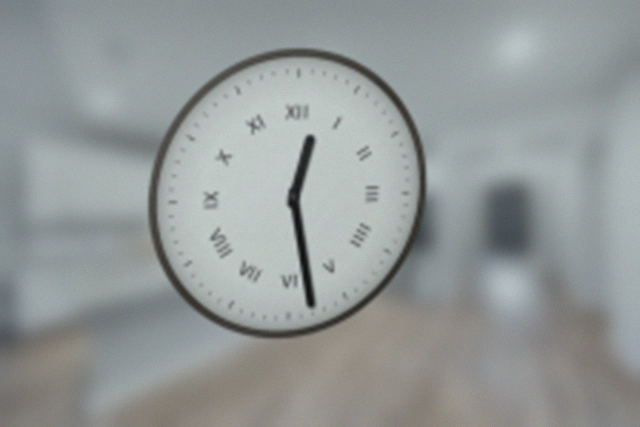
12:28
